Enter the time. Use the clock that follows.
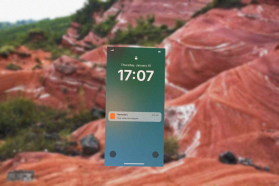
17:07
